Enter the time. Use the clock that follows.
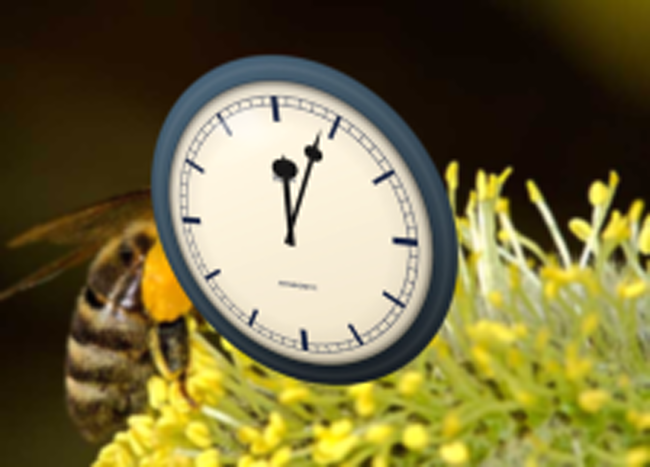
12:04
